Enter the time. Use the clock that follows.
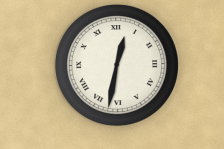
12:32
